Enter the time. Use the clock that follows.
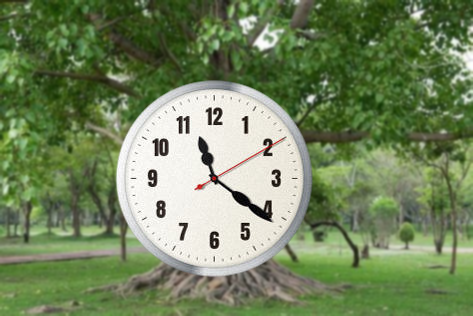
11:21:10
